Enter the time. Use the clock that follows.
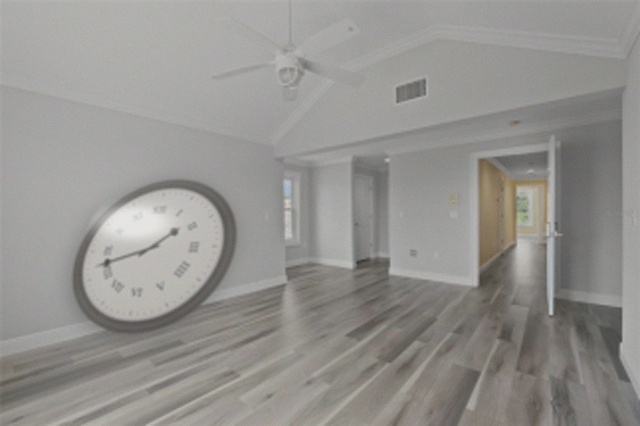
1:42
